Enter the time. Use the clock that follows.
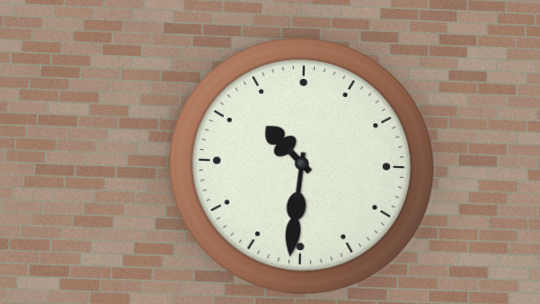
10:31
